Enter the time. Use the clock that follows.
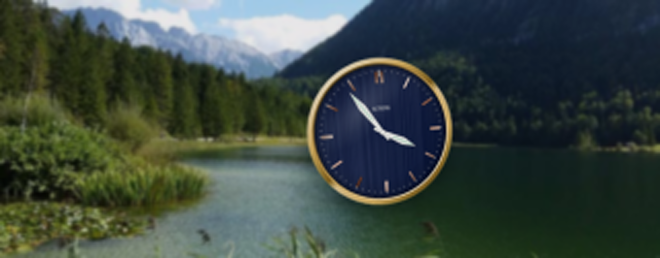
3:54
